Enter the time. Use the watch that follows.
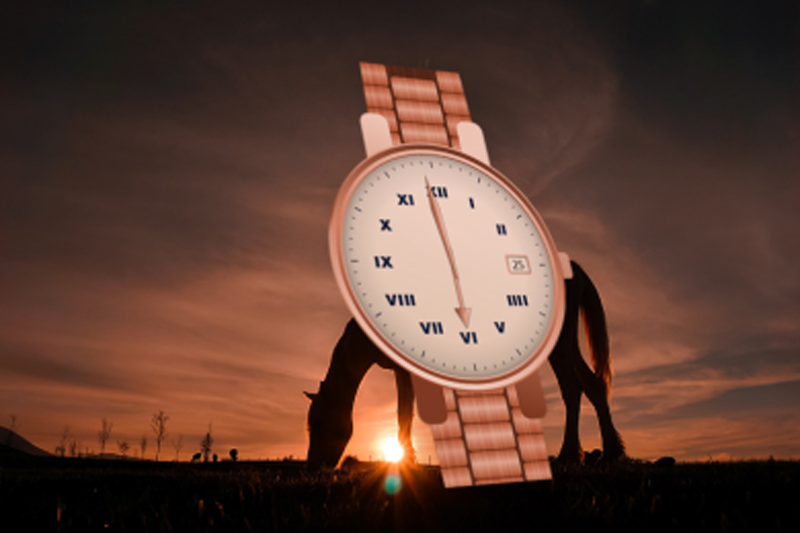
5:59
